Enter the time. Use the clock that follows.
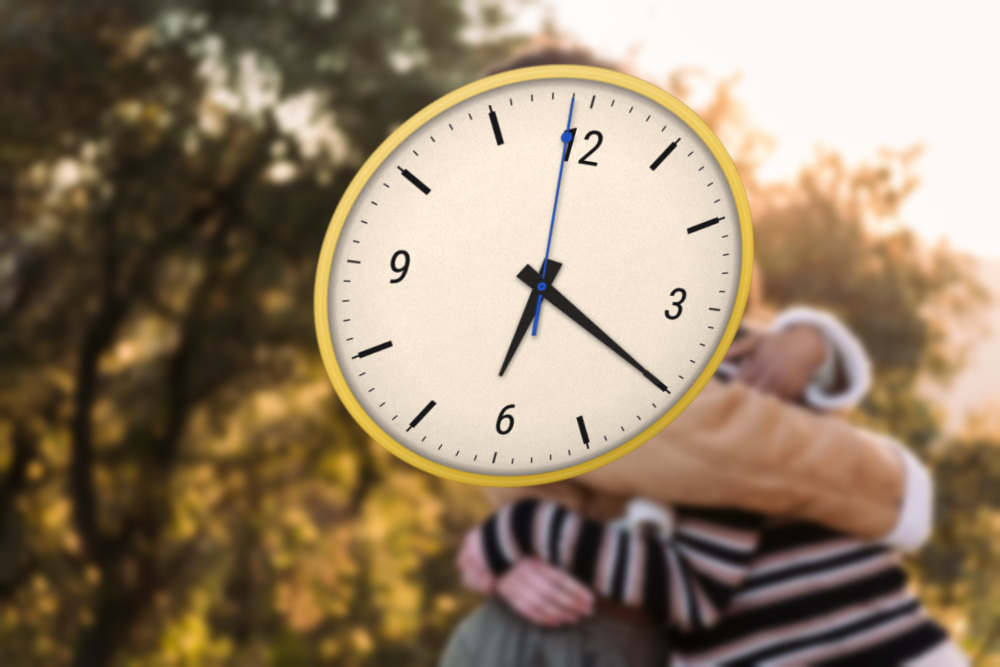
6:19:59
